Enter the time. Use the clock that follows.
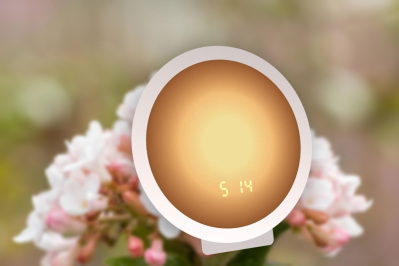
5:14
